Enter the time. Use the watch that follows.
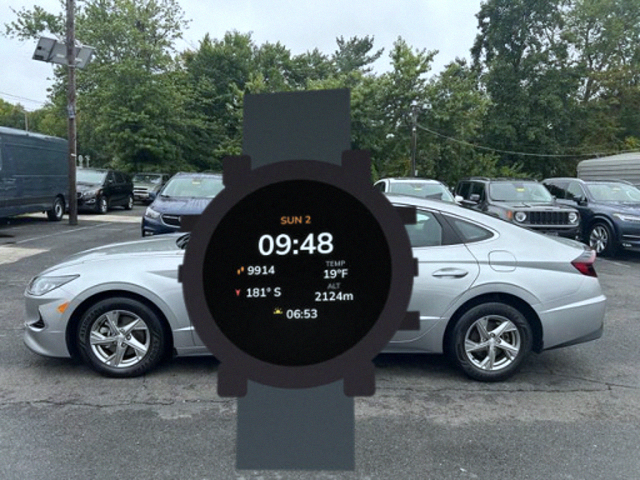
9:48
